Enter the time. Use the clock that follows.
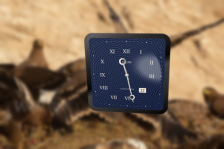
11:28
